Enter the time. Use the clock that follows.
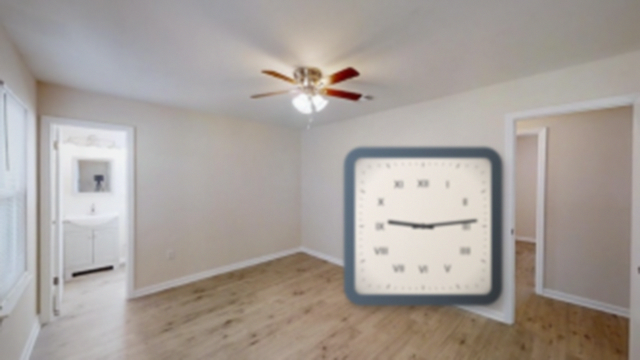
9:14
